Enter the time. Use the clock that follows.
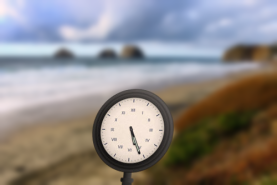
5:26
